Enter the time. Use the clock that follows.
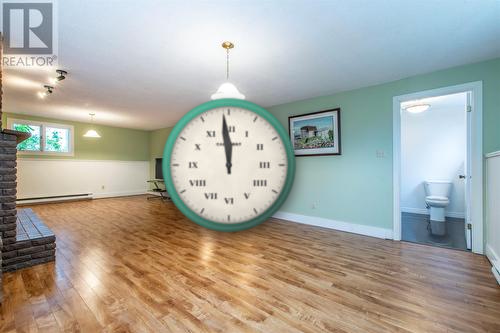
11:59
